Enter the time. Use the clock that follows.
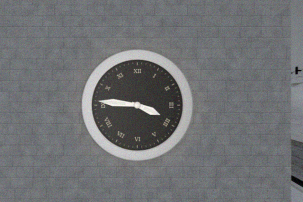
3:46
